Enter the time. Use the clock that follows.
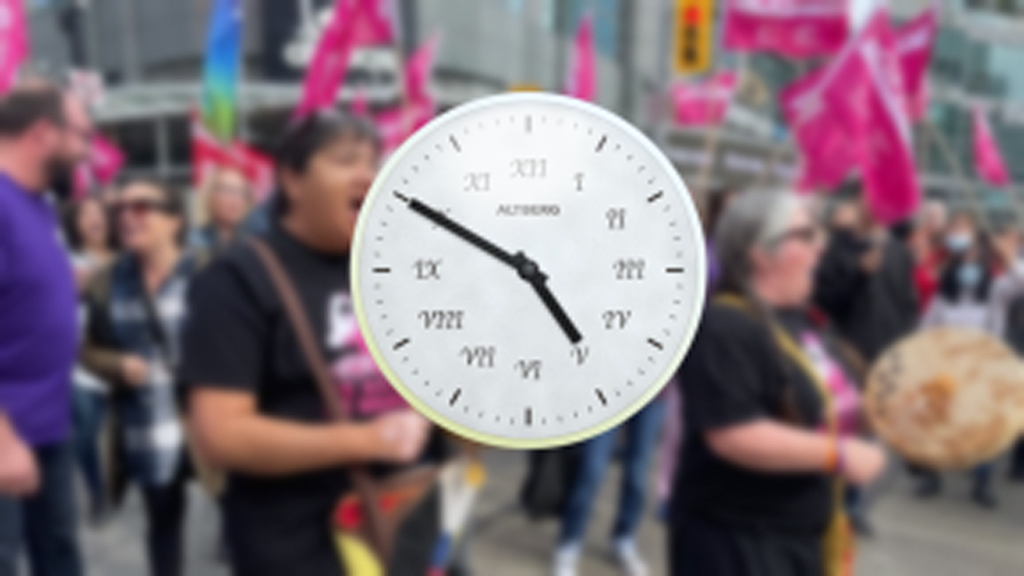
4:50
